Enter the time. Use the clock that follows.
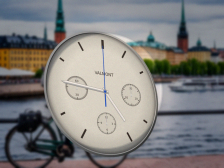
4:46
